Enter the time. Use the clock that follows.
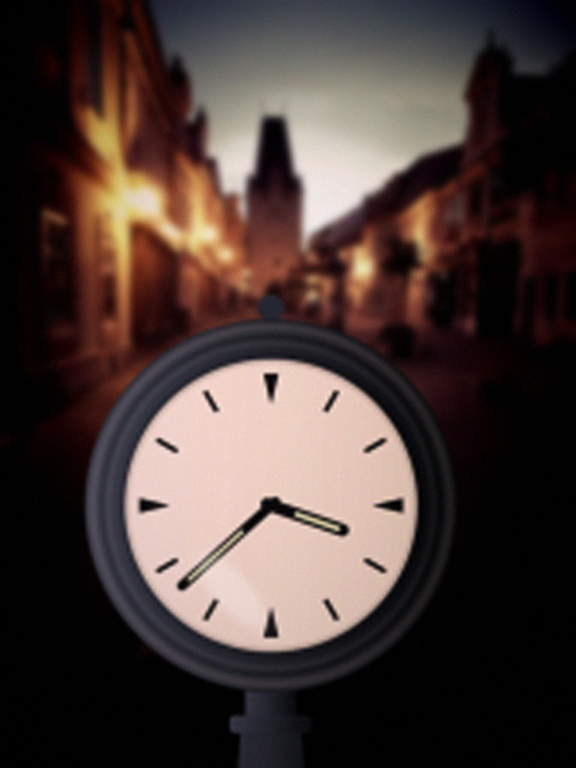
3:38
